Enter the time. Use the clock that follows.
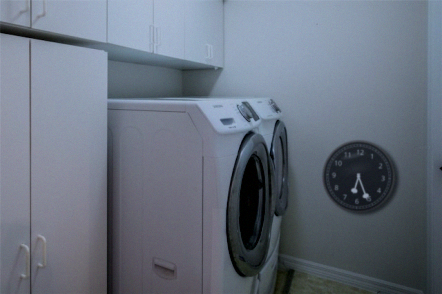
6:26
